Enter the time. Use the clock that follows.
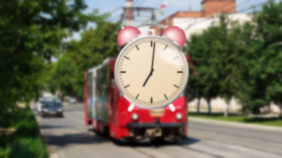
7:01
